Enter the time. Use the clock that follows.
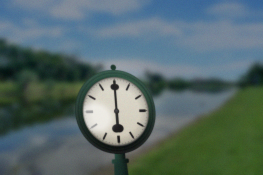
6:00
